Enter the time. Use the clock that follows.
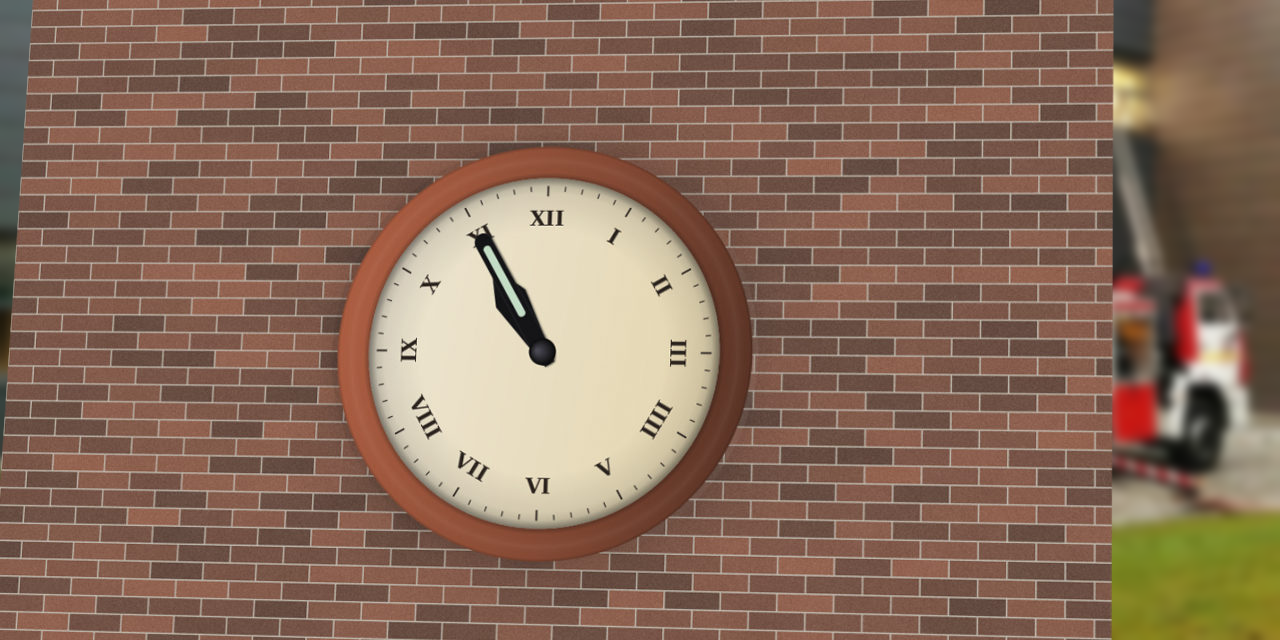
10:55
